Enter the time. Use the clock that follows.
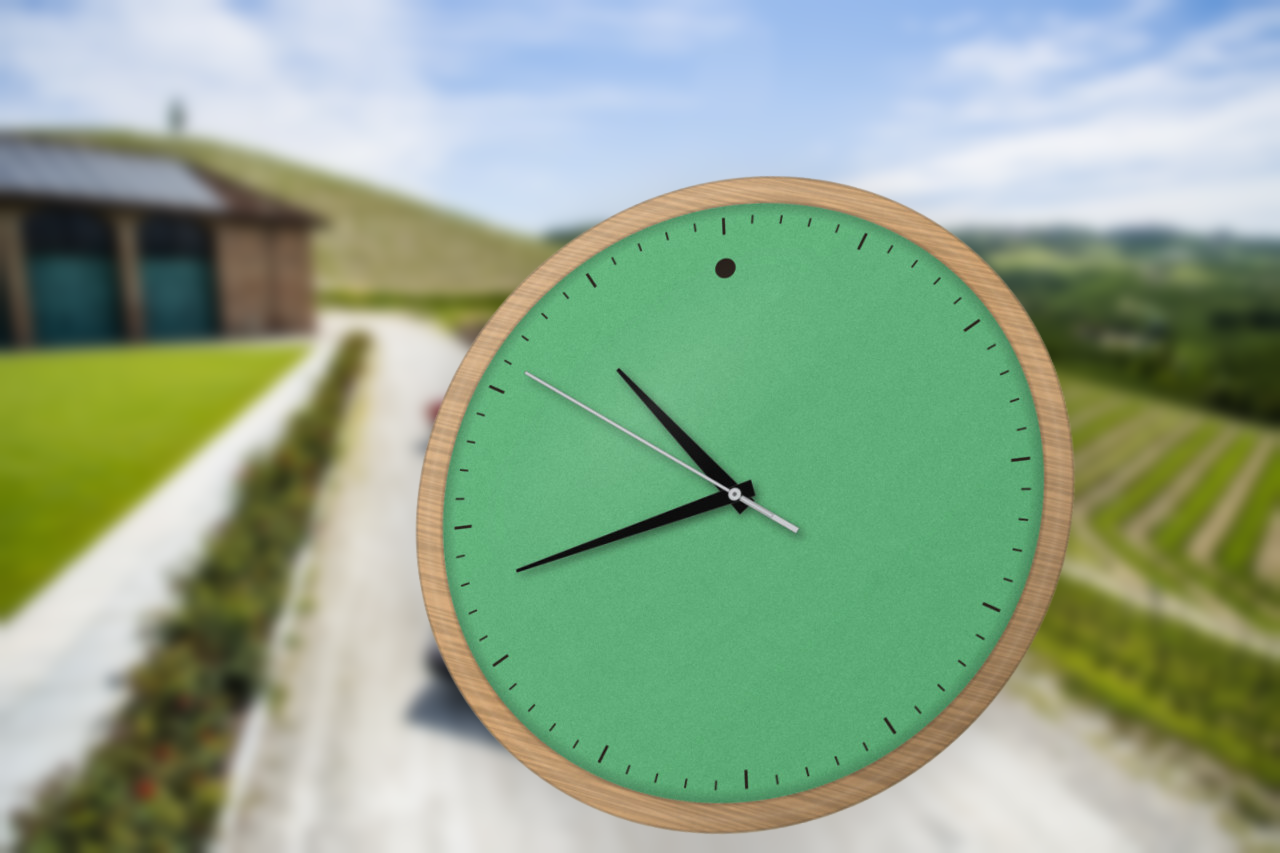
10:42:51
